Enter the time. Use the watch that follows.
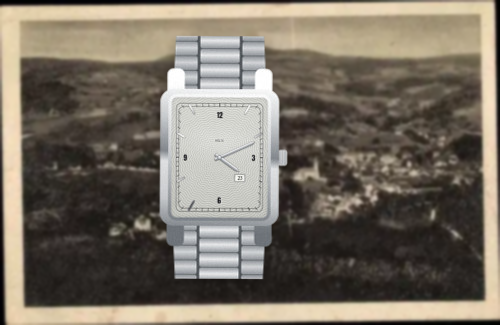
4:11
